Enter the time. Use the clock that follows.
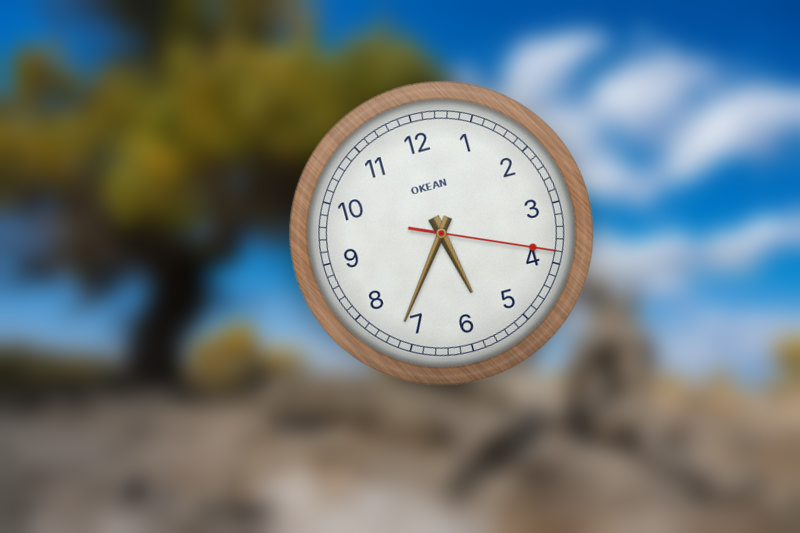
5:36:19
